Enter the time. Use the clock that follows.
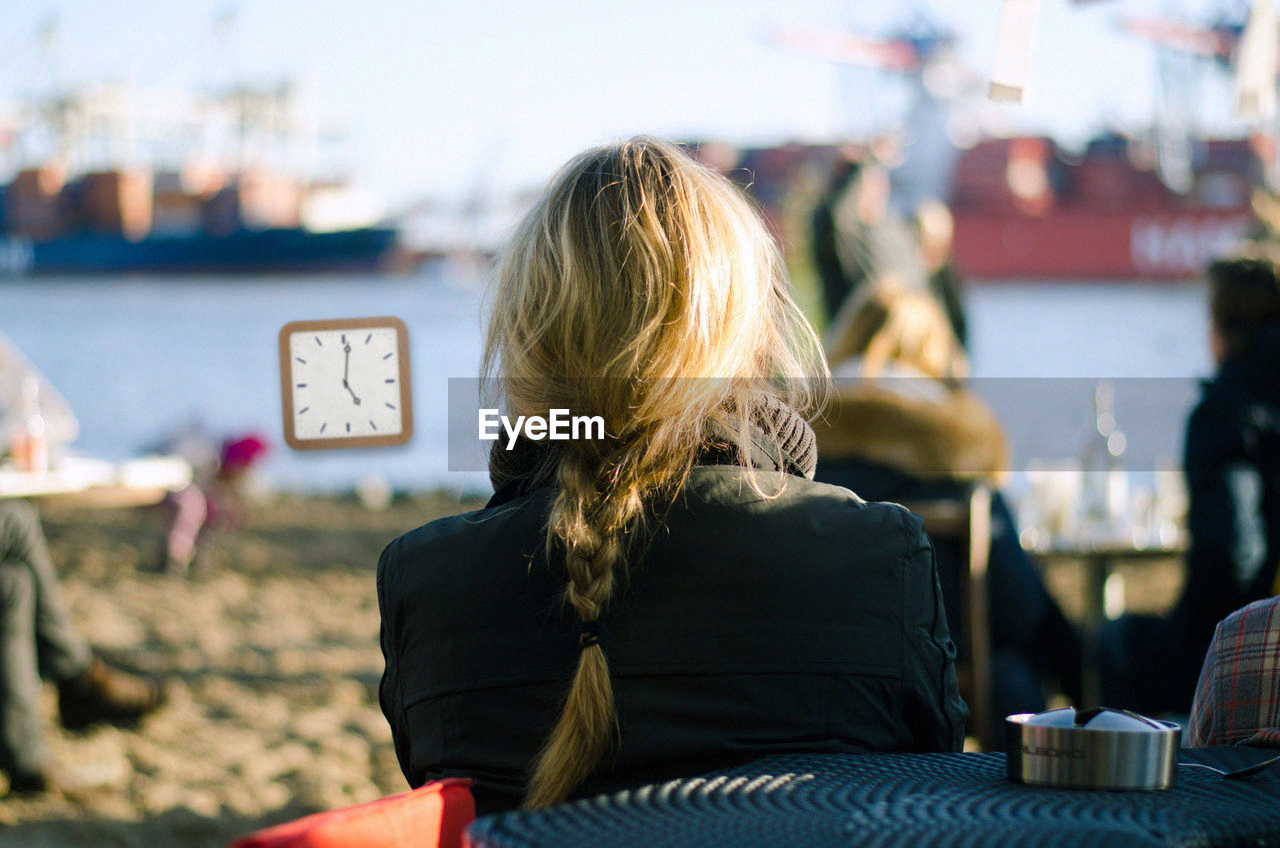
5:01
